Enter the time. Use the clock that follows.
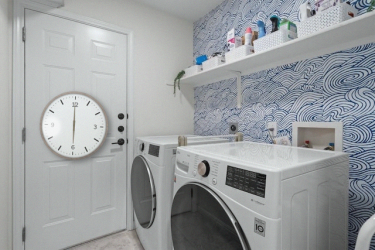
6:00
